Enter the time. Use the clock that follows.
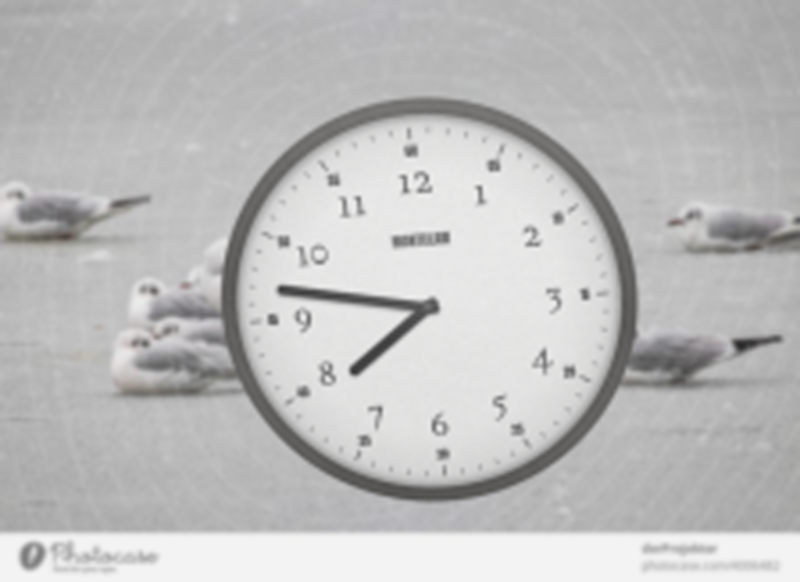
7:47
